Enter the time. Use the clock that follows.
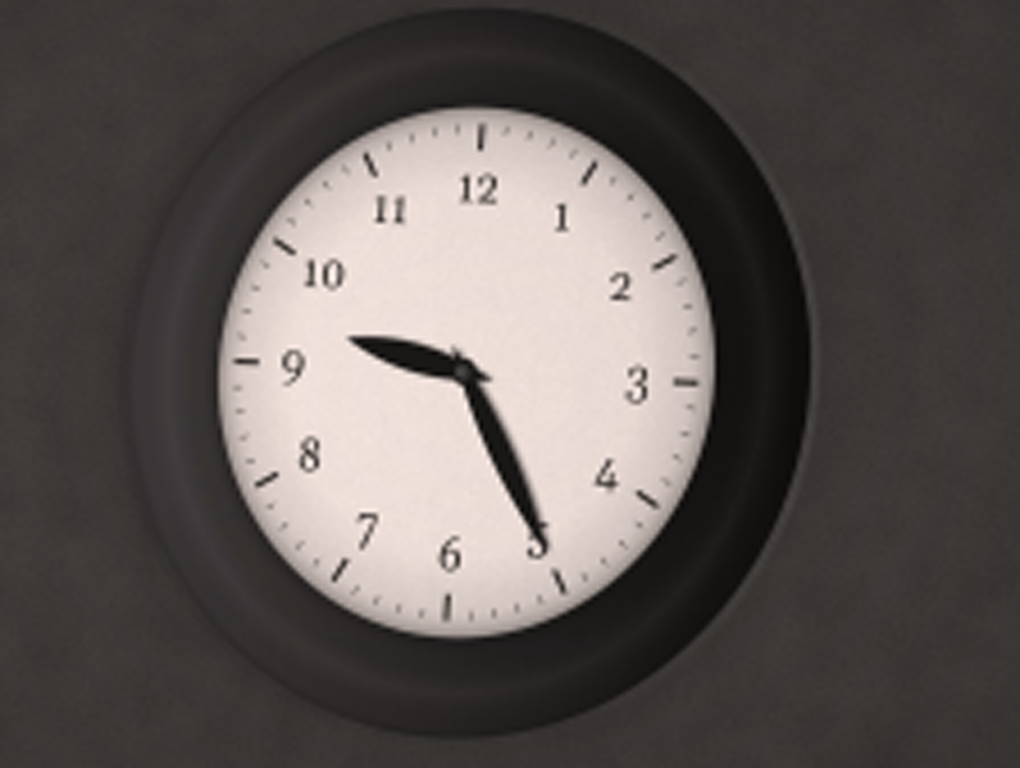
9:25
